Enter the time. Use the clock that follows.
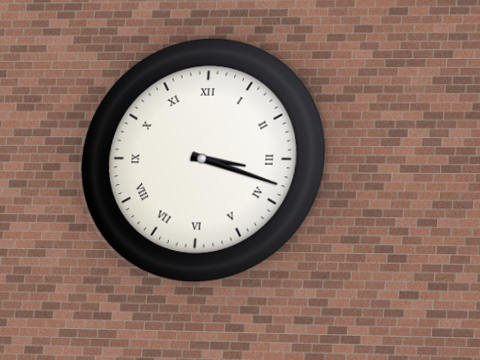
3:18
